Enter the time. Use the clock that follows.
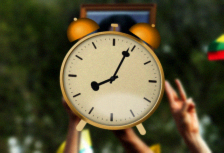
8:04
